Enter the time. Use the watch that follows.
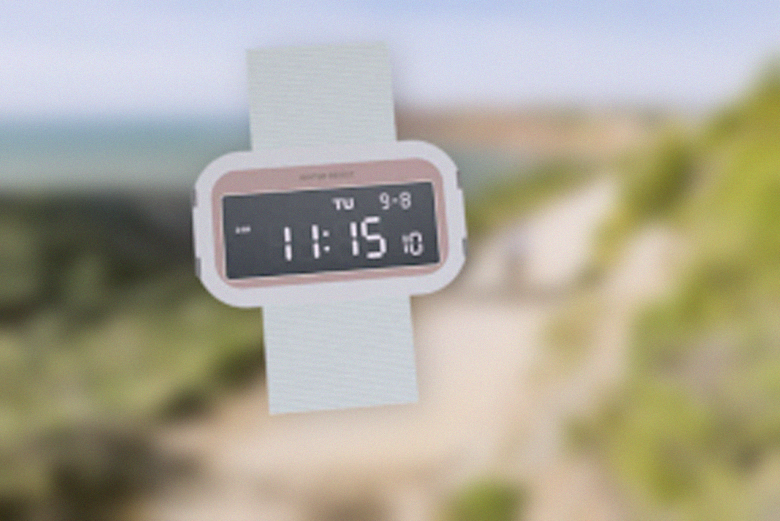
11:15:10
